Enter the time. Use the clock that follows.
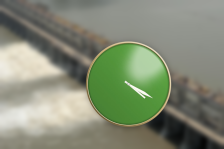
4:20
